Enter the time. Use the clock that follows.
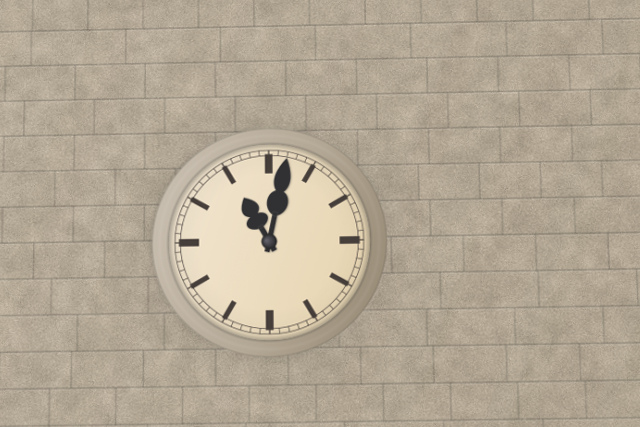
11:02
